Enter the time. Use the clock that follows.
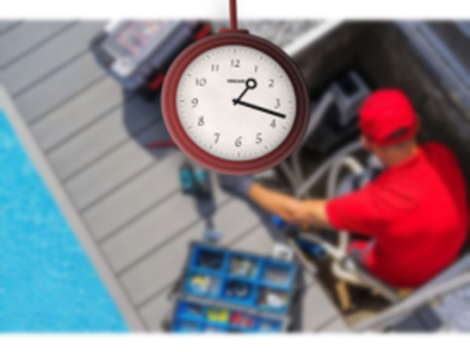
1:18
